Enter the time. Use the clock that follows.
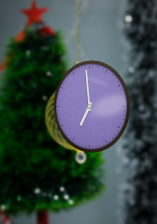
6:59
